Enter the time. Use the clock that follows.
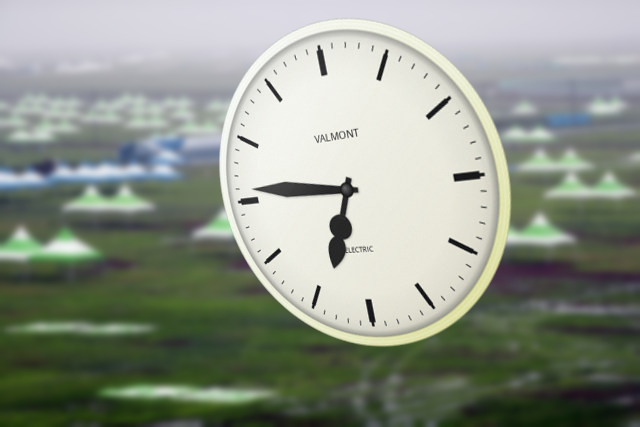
6:46
